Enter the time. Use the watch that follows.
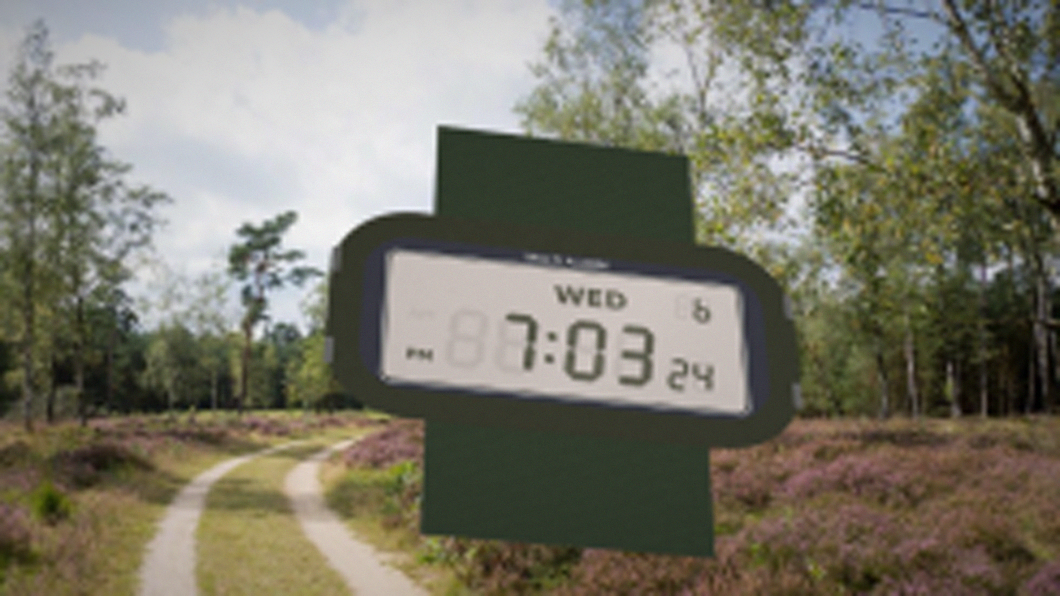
7:03:24
